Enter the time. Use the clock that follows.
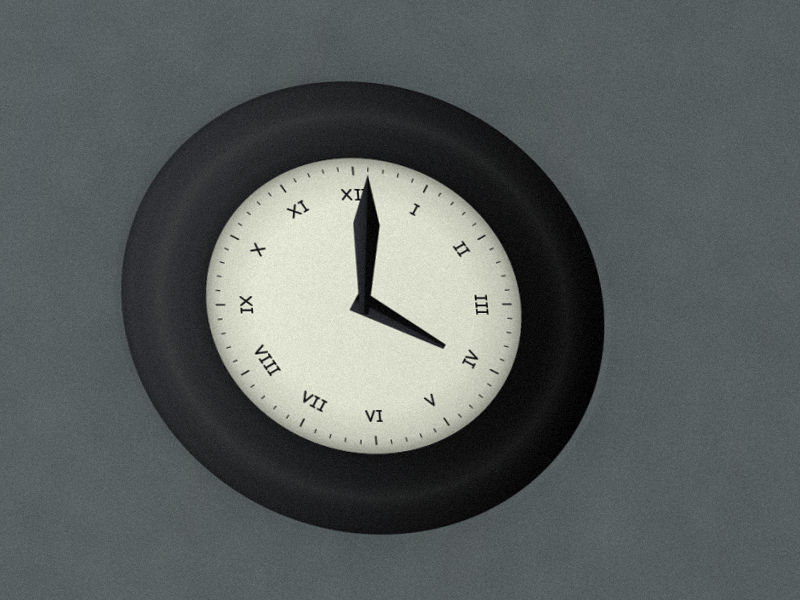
4:01
